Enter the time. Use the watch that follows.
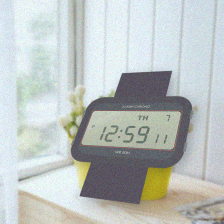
12:59:11
